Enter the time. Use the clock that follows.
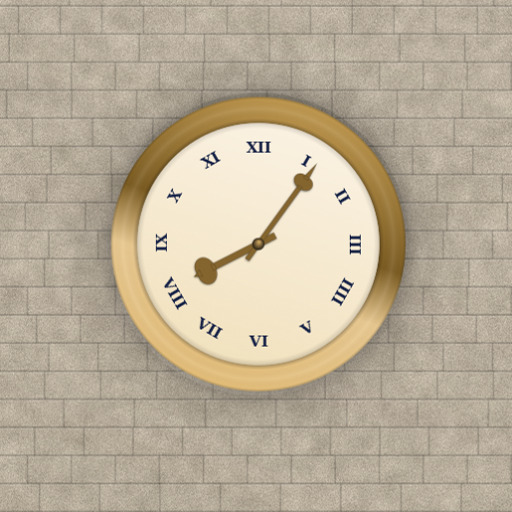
8:06
